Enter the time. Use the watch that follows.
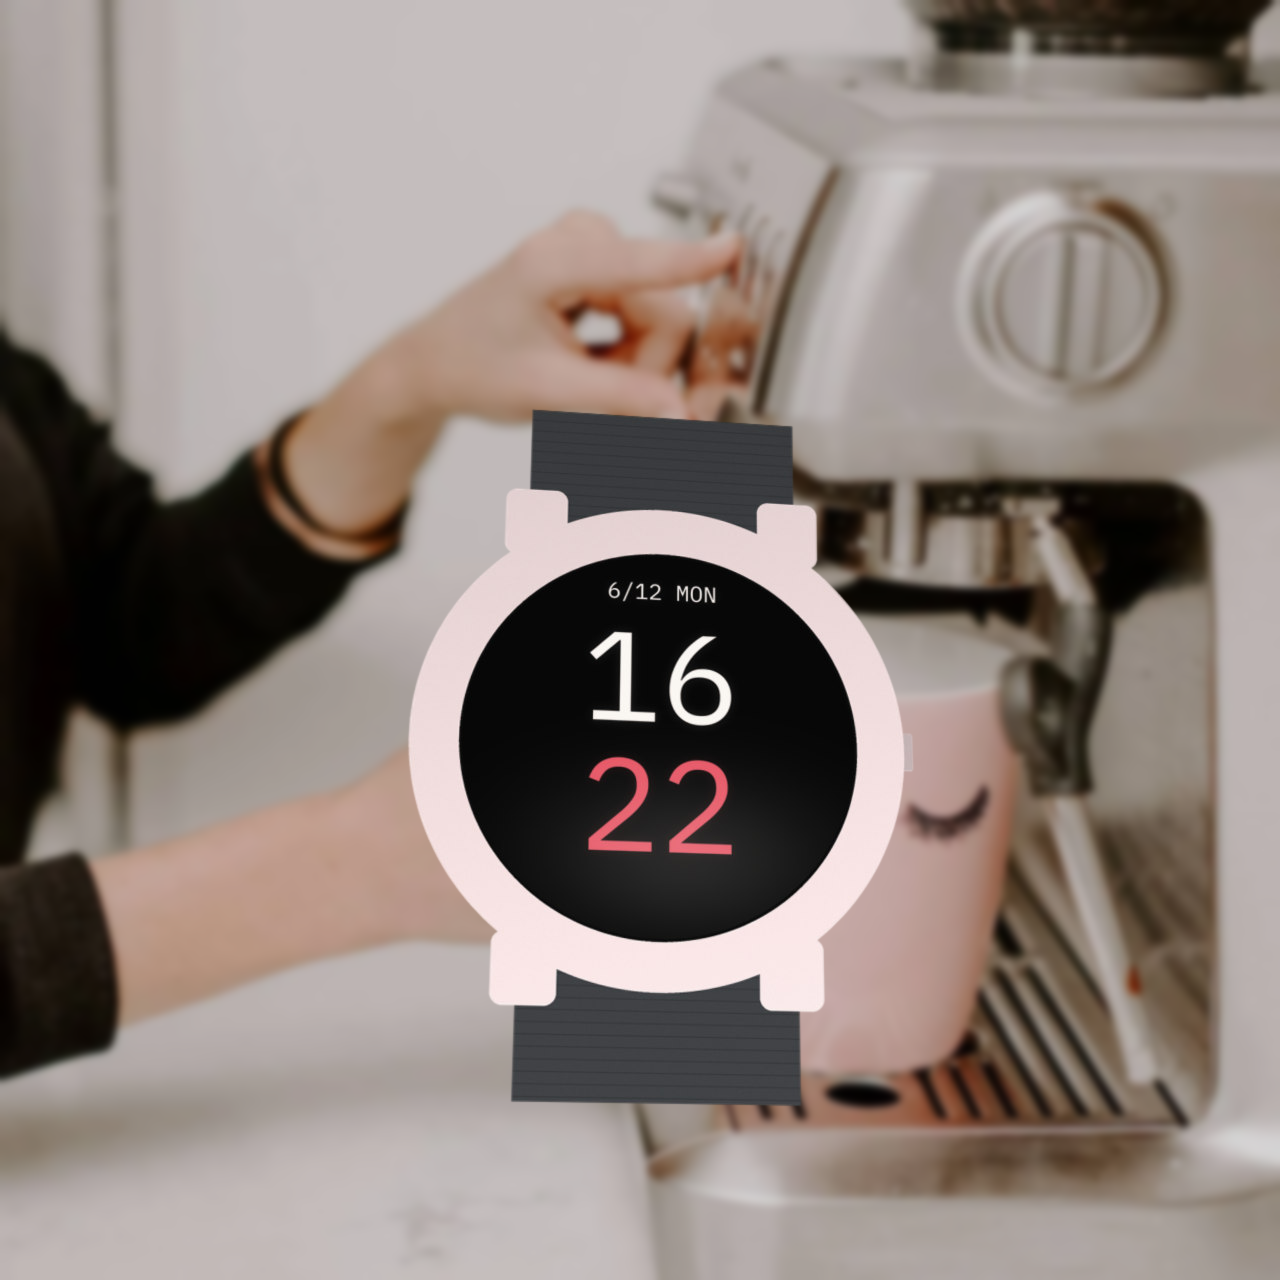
16:22
